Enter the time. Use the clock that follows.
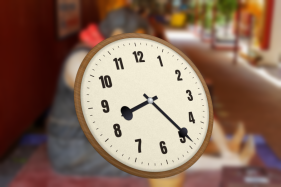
8:24
